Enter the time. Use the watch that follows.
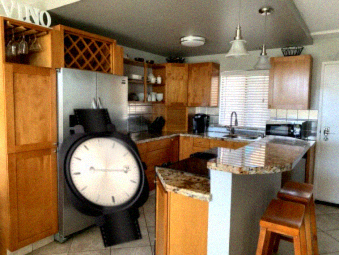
9:16
